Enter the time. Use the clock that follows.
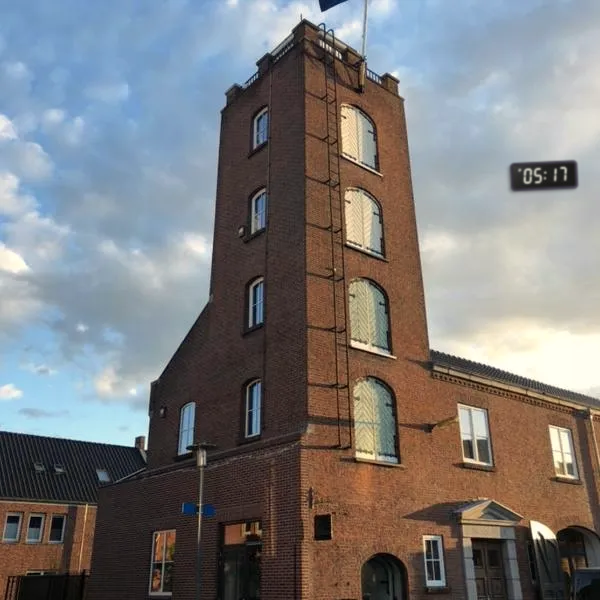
5:17
